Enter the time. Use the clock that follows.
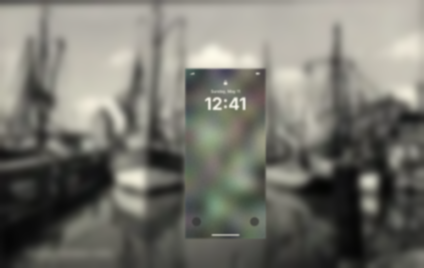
12:41
